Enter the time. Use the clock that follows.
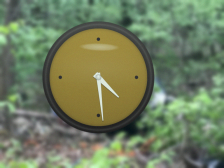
4:29
